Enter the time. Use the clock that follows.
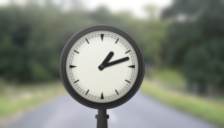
1:12
